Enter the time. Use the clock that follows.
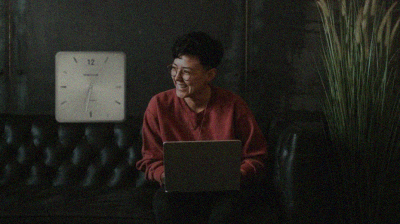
6:32
